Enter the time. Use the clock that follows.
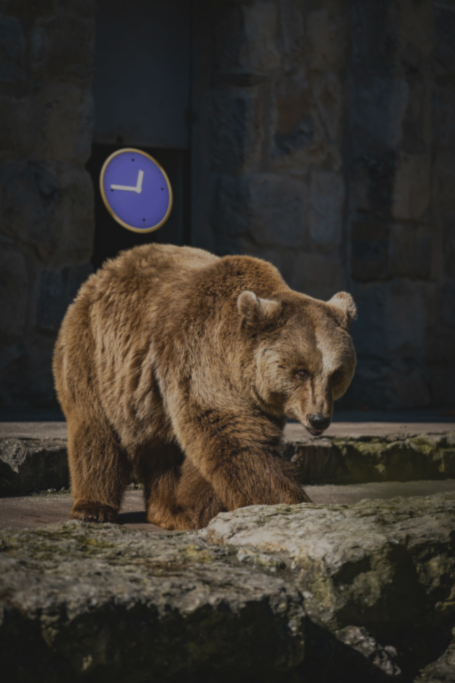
12:46
